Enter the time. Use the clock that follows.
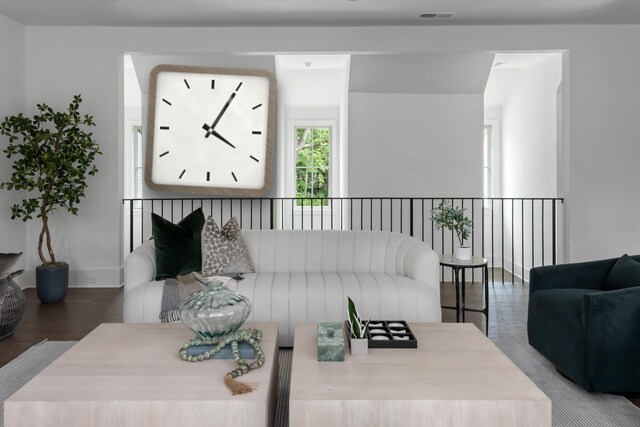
4:05
